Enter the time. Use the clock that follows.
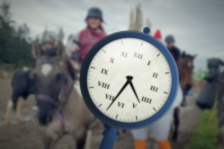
4:33
